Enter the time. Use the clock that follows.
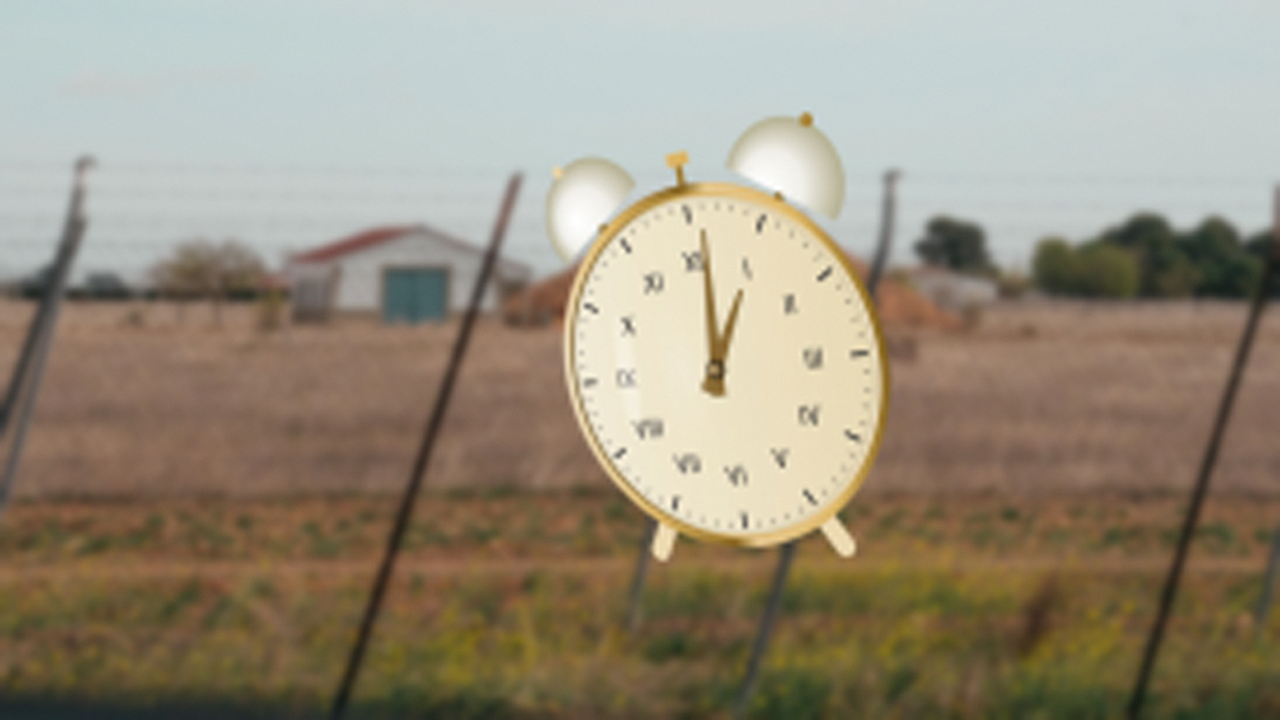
1:01
